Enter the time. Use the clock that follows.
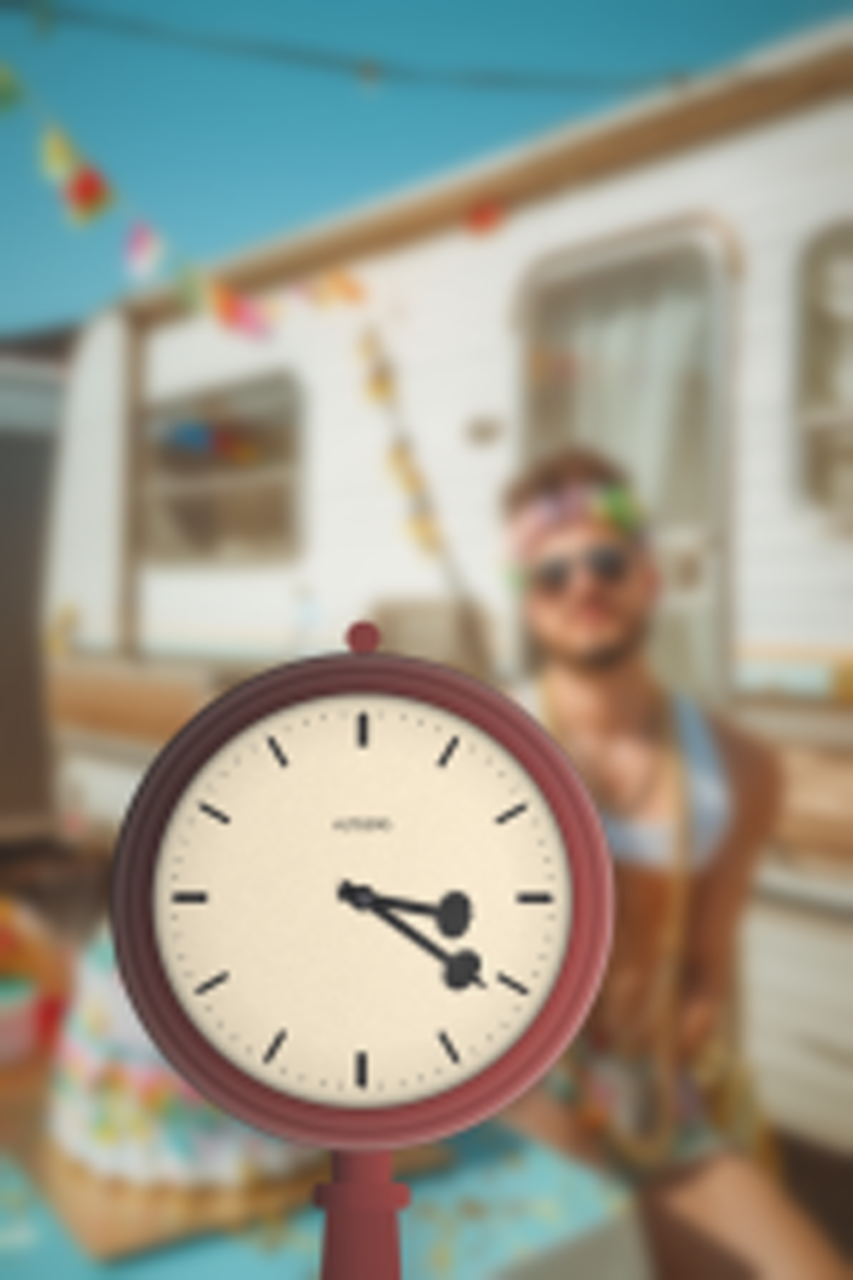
3:21
